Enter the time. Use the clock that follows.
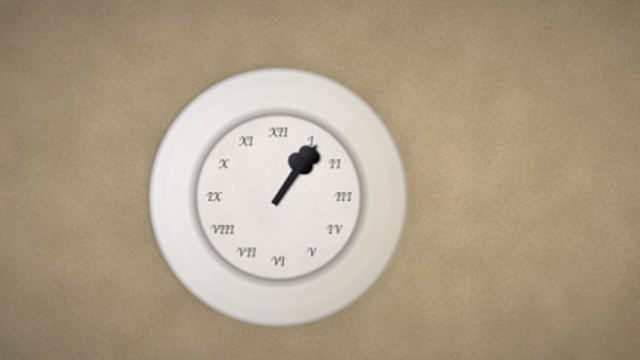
1:06
